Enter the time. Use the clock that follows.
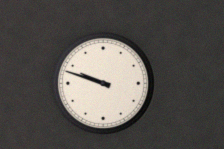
9:48
